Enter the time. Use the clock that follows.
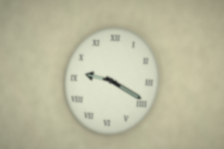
9:19
